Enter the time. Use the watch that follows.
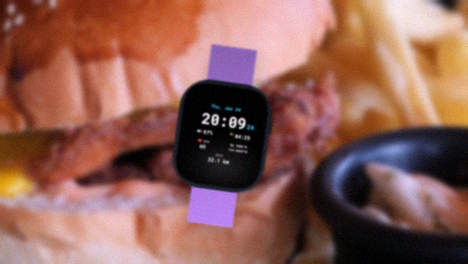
20:09
